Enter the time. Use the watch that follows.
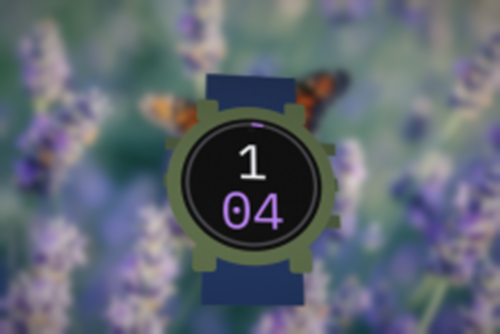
1:04
